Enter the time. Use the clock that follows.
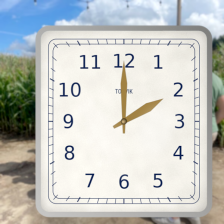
2:00
